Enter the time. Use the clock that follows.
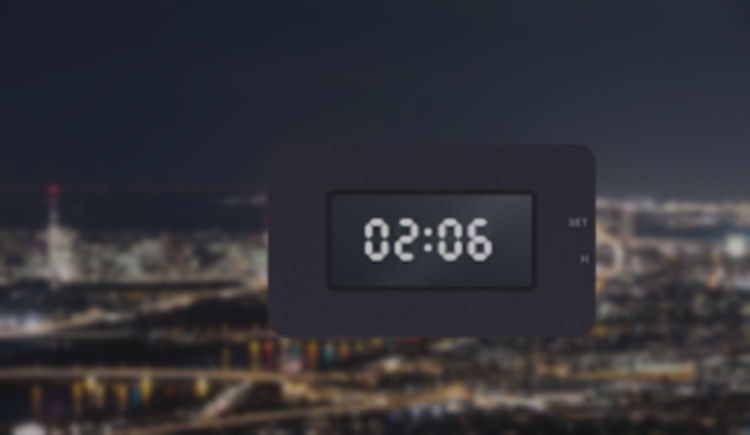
2:06
